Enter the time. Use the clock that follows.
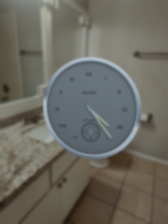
4:24
